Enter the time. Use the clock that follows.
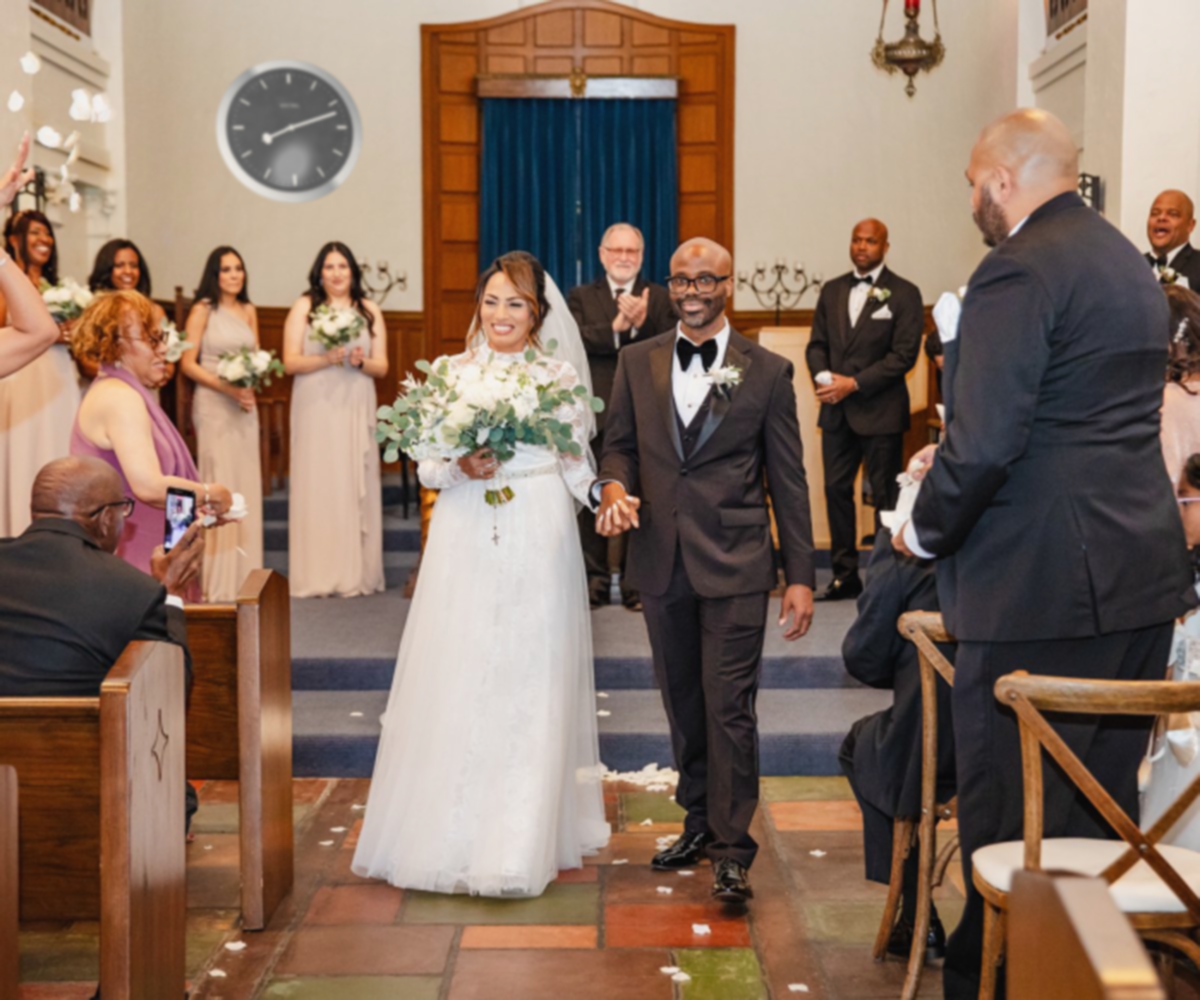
8:12
